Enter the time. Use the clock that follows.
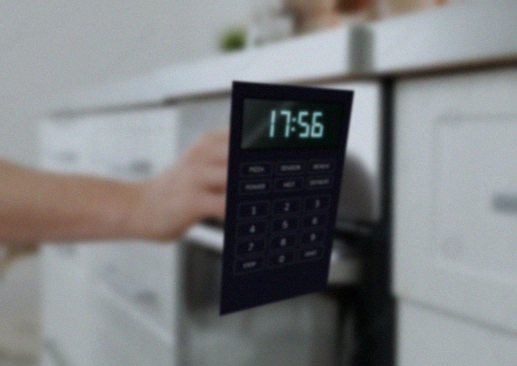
17:56
